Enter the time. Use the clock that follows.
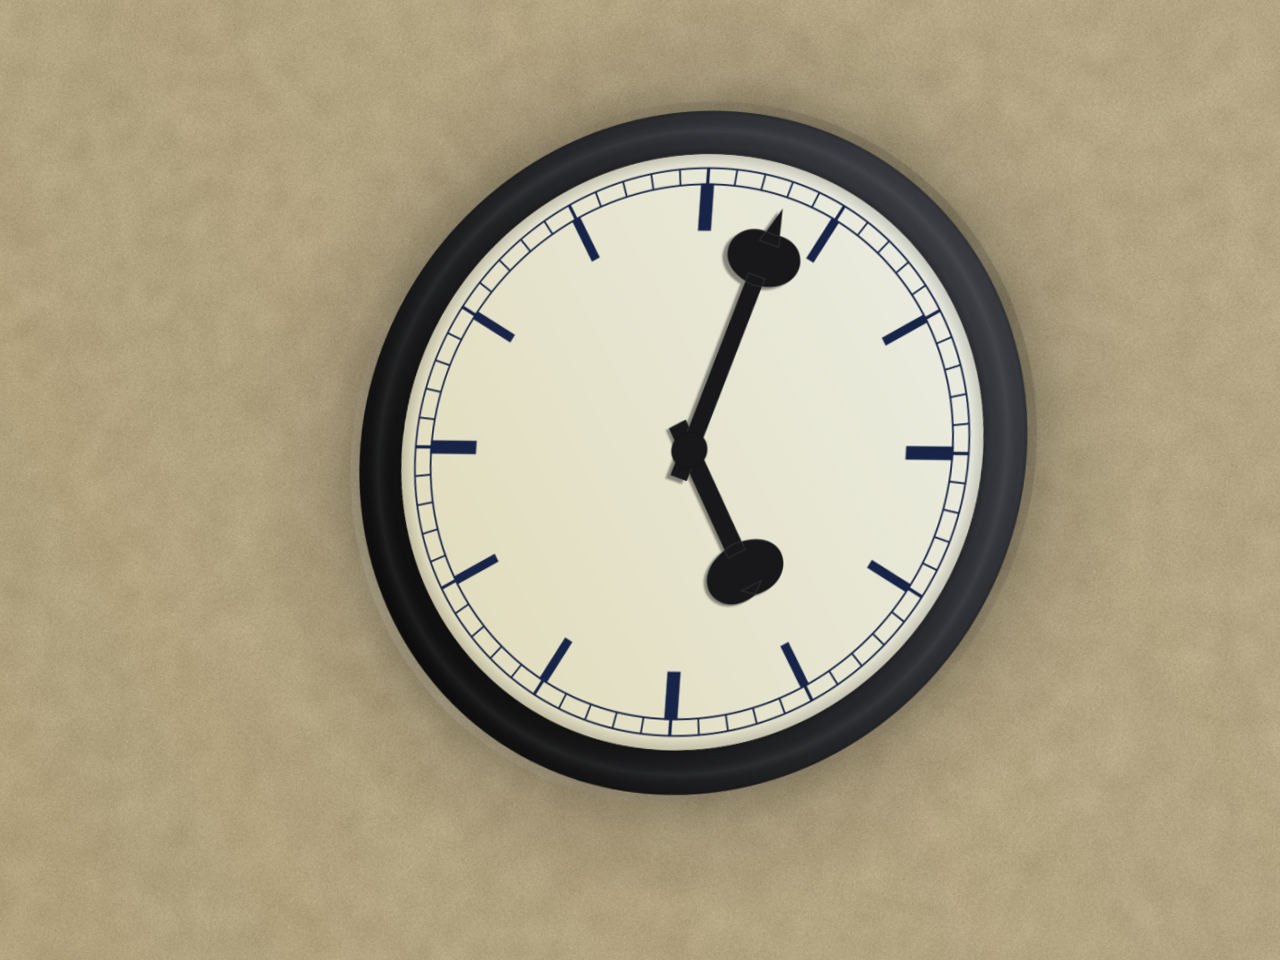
5:03
